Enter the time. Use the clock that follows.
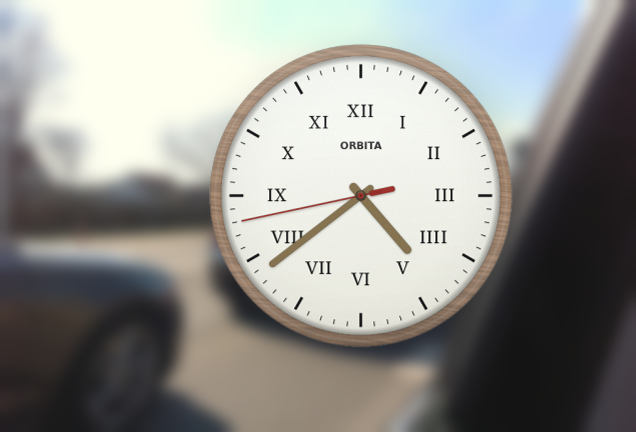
4:38:43
